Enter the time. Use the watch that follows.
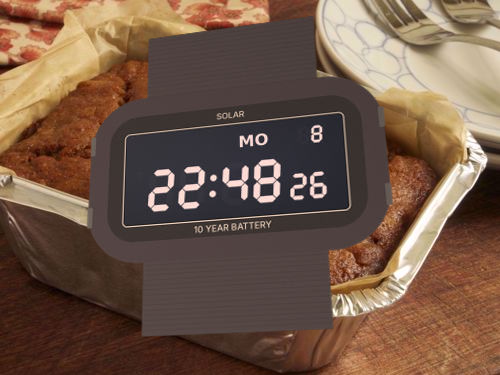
22:48:26
